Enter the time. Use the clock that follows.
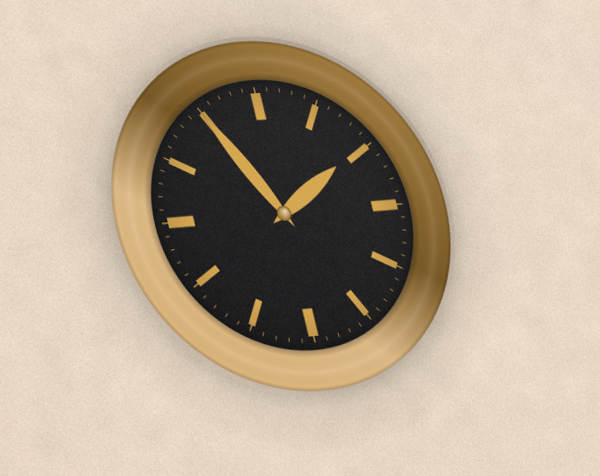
1:55
